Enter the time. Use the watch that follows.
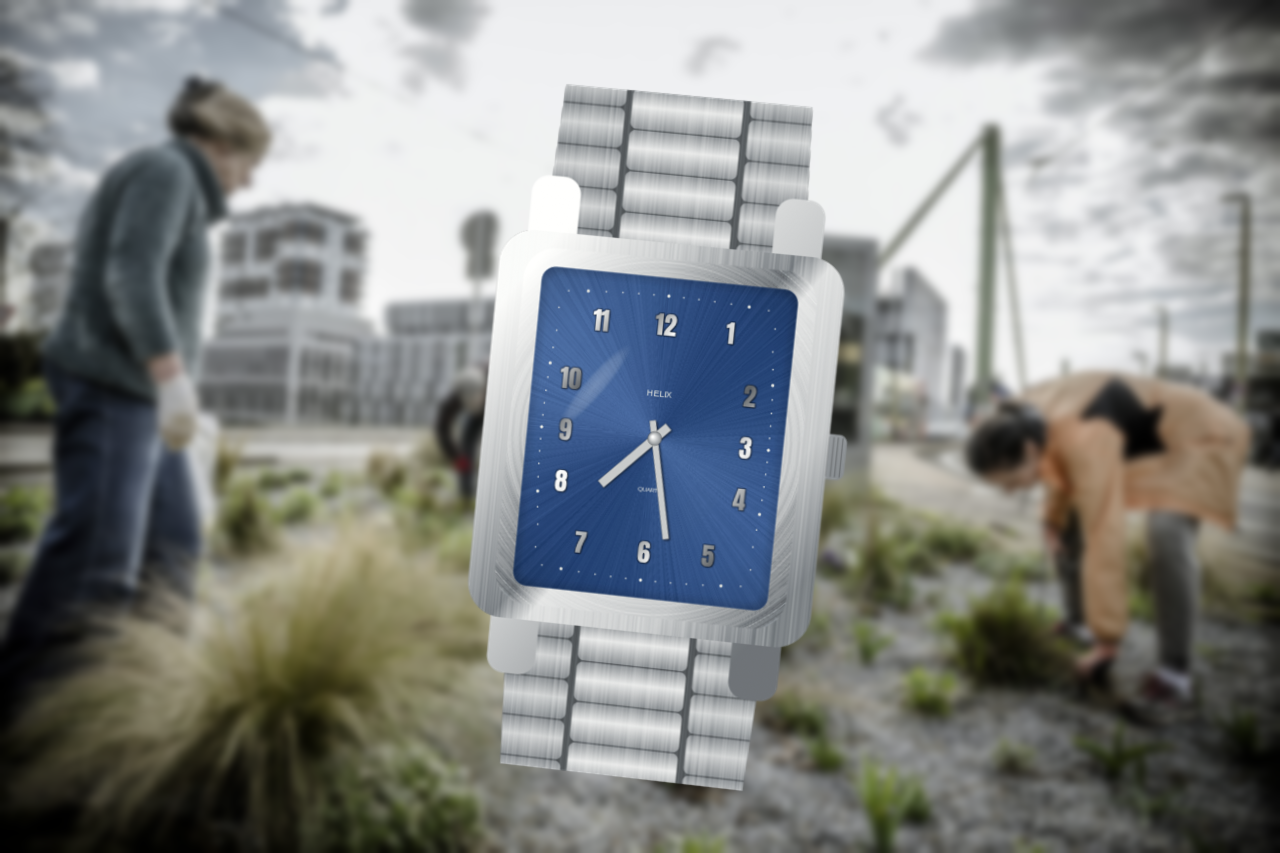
7:28
